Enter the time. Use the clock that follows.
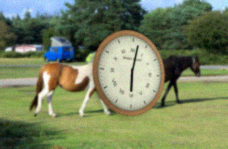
6:02
